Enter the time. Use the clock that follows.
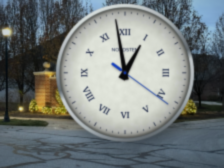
12:58:21
